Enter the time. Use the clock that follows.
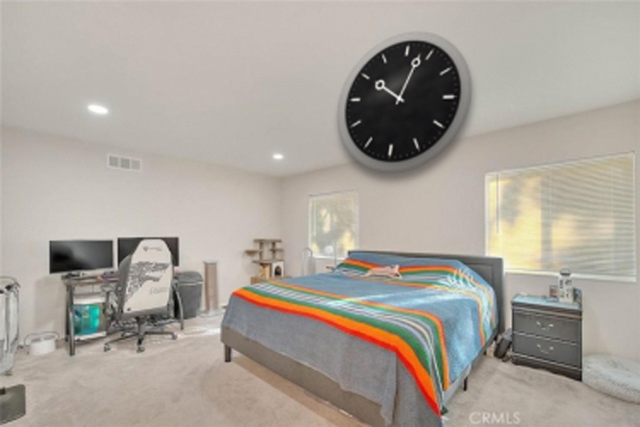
10:03
